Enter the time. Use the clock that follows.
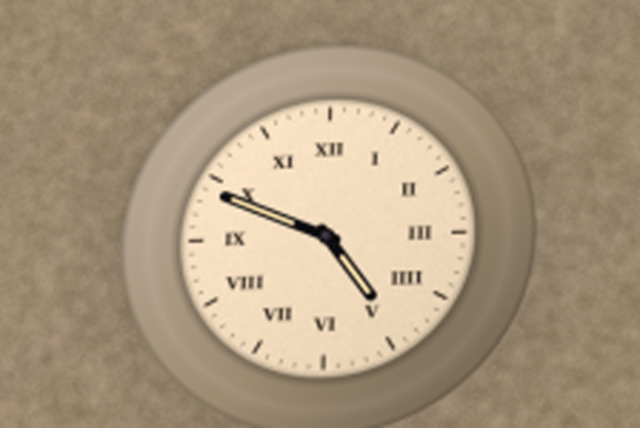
4:49
